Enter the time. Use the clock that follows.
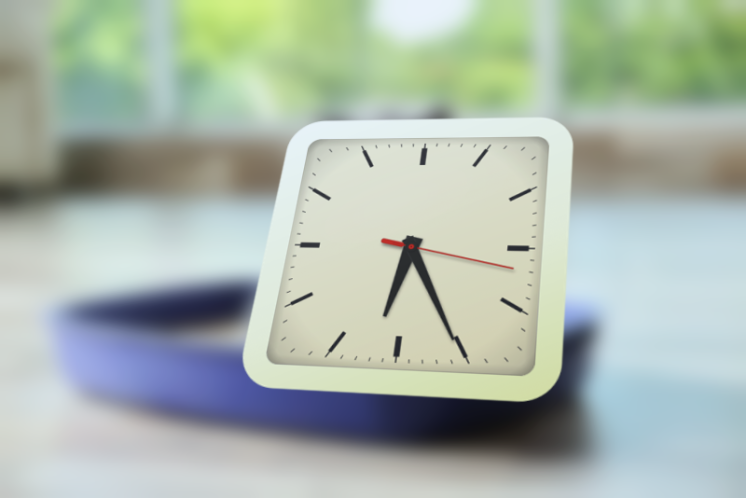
6:25:17
